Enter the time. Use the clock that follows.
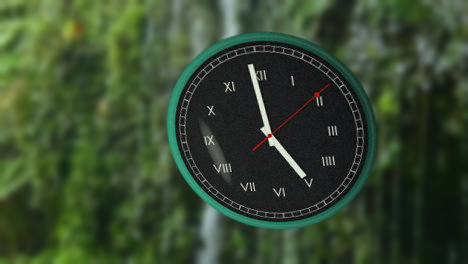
4:59:09
